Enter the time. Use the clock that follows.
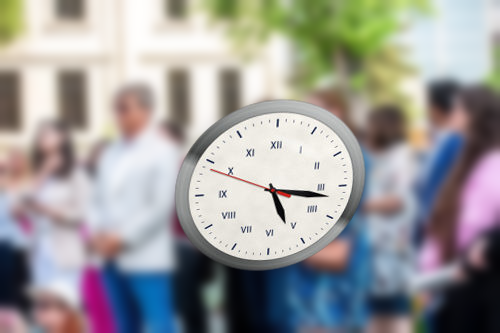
5:16:49
